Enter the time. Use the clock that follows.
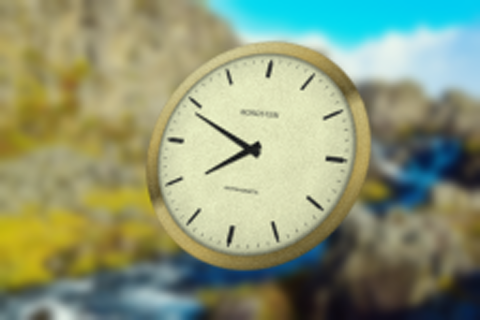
7:49
